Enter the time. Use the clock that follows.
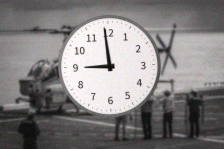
8:59
